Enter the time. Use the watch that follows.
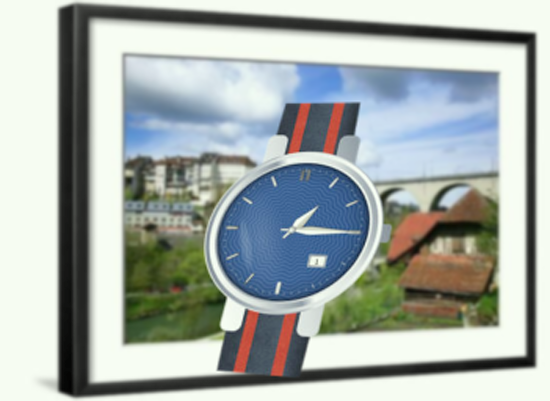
1:15
